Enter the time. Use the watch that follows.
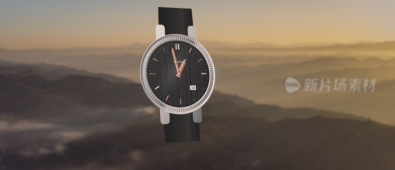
12:58
